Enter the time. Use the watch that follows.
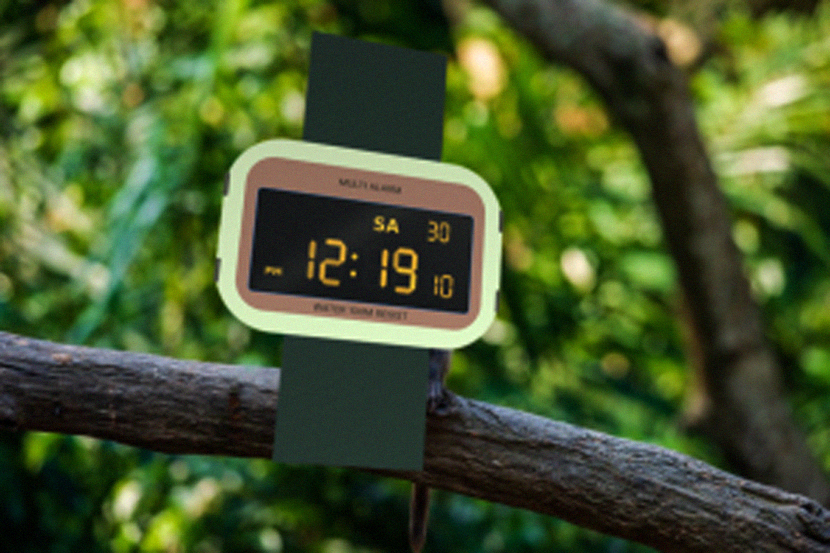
12:19:10
